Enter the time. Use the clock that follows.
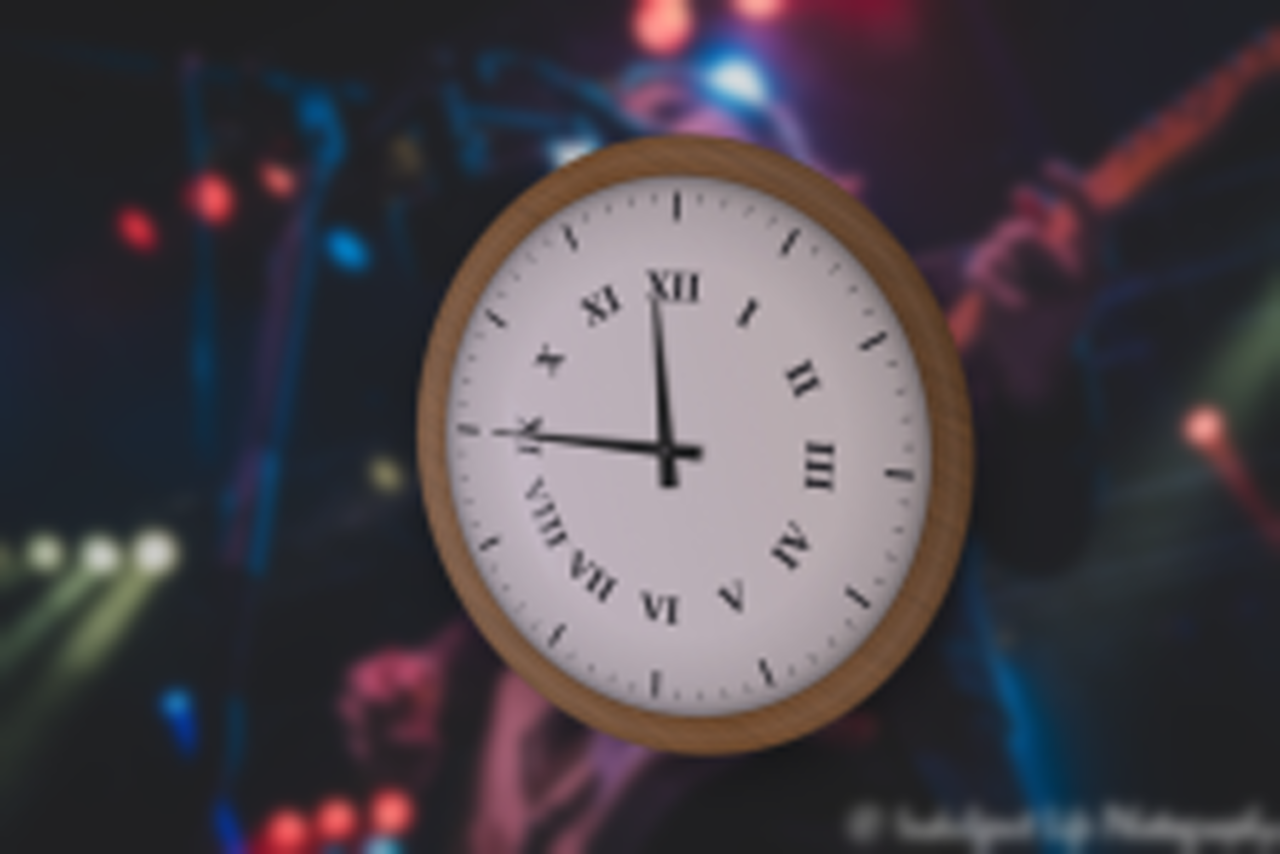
11:45
